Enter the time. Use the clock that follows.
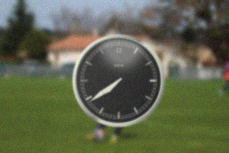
7:39
